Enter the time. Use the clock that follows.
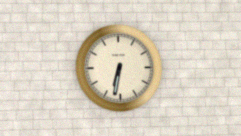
6:32
